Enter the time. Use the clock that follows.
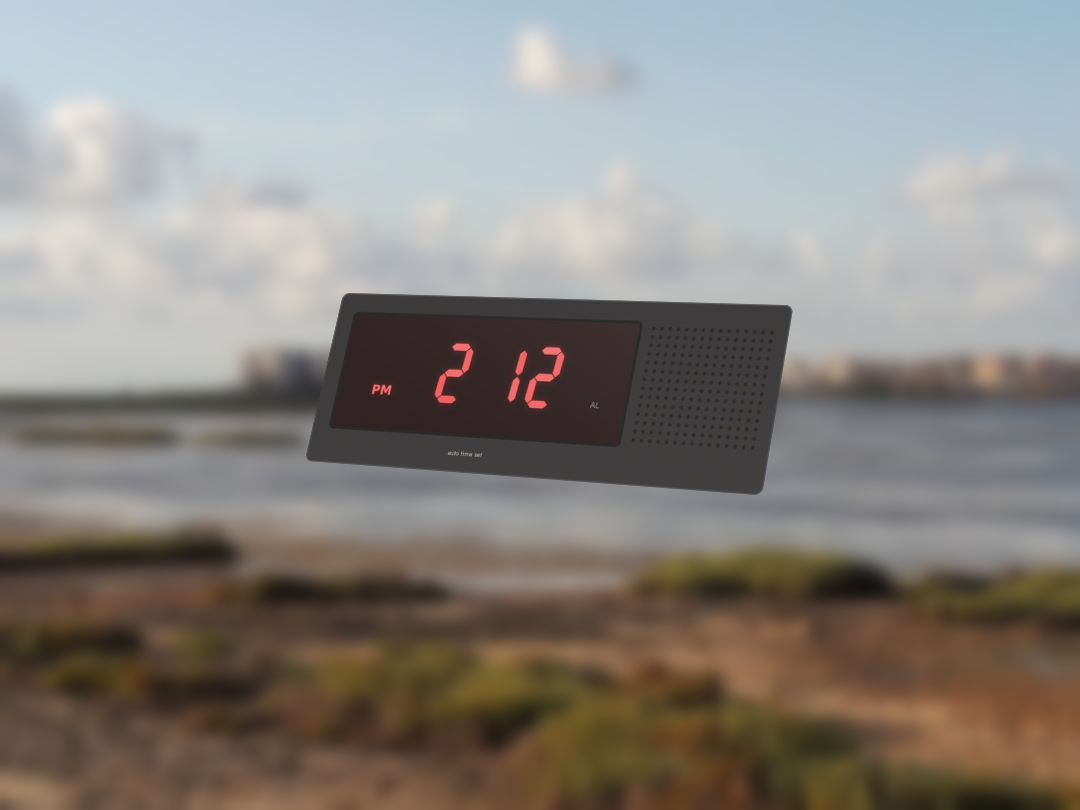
2:12
